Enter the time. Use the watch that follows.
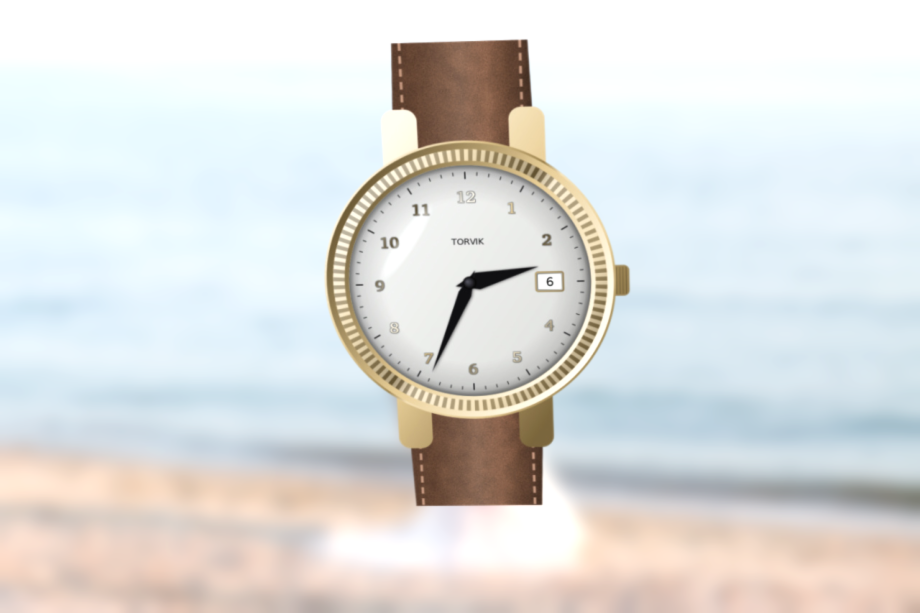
2:34
